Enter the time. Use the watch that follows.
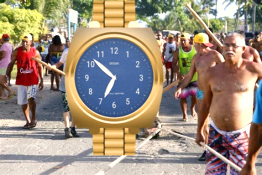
6:52
